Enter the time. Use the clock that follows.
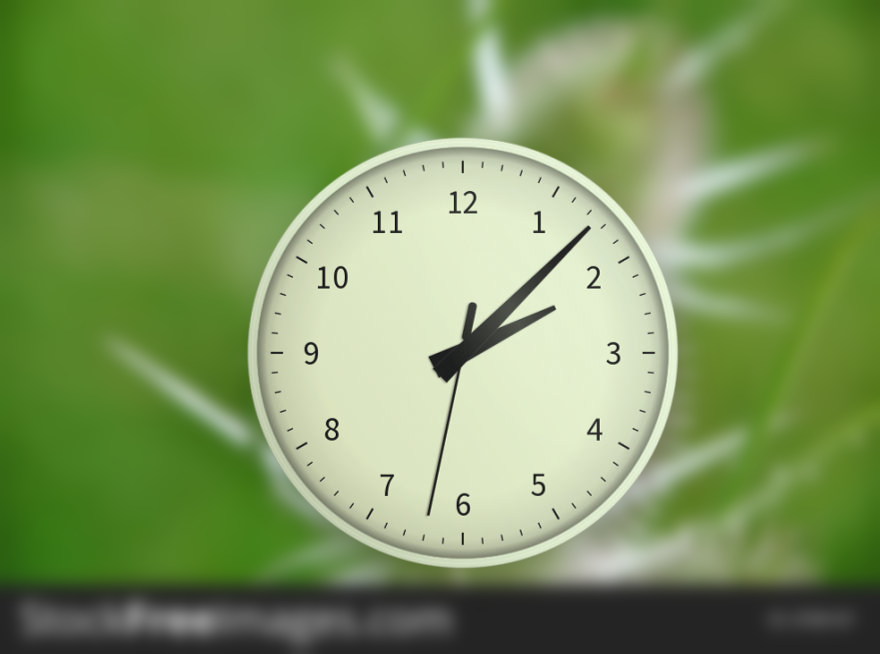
2:07:32
